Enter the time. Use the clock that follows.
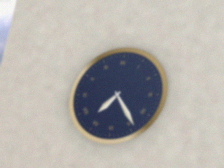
7:24
